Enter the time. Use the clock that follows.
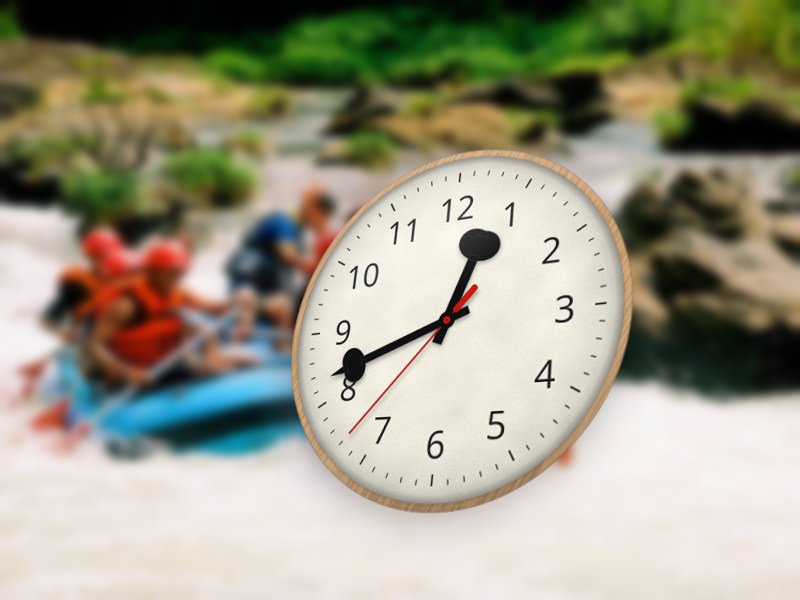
12:41:37
